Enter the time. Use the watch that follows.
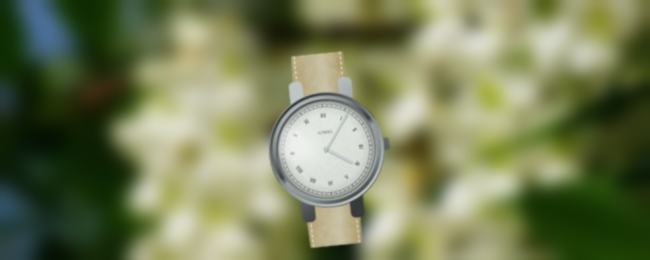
4:06
